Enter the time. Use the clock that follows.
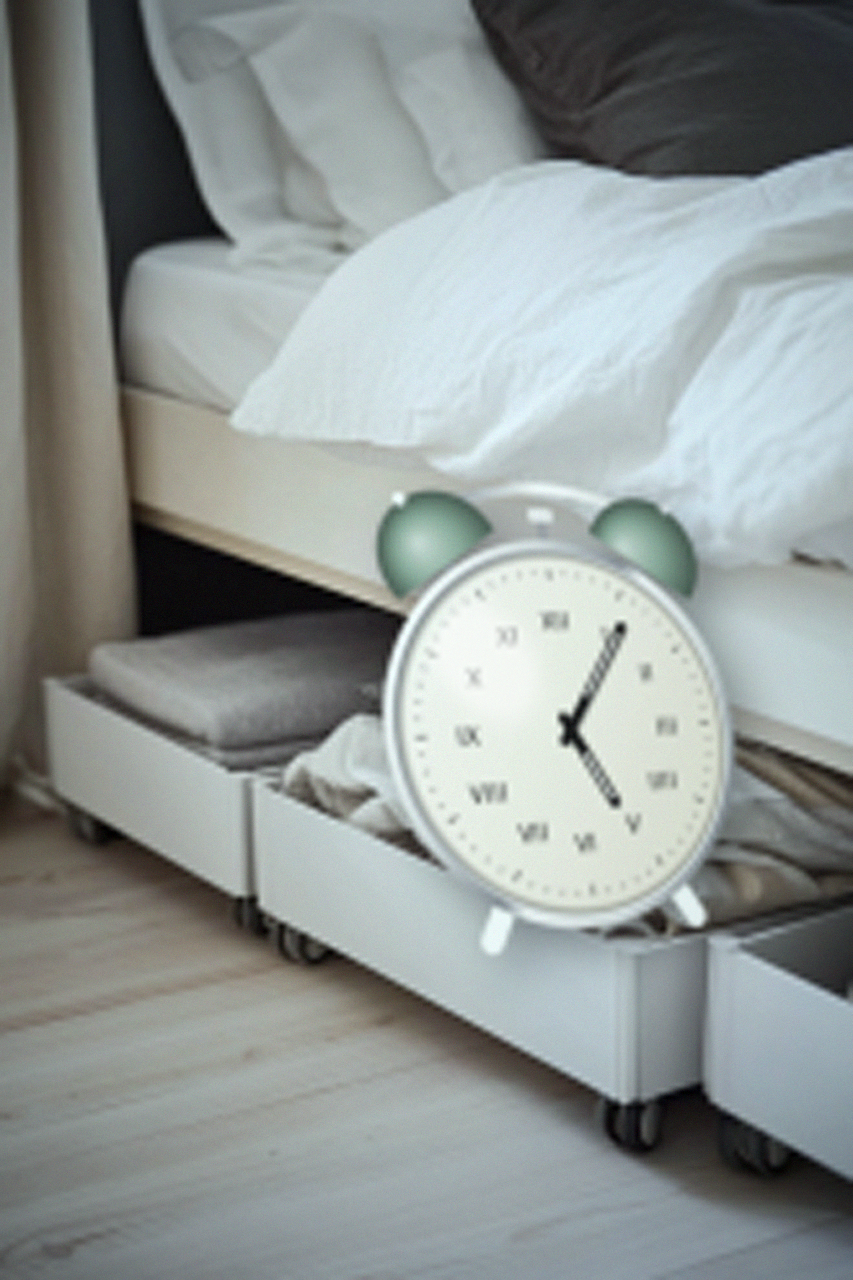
5:06
